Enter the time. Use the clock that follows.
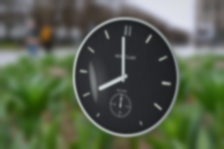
7:59
